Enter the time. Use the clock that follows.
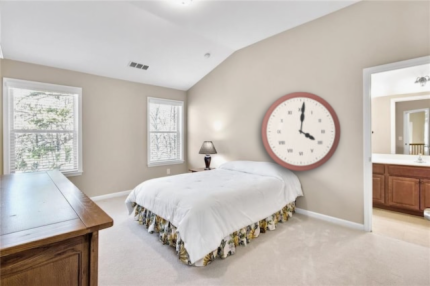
4:01
